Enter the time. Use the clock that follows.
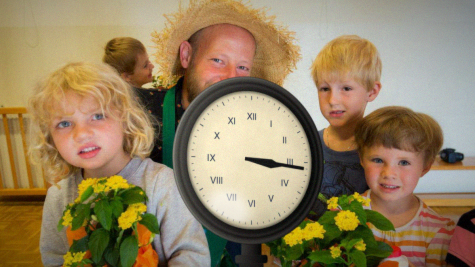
3:16
